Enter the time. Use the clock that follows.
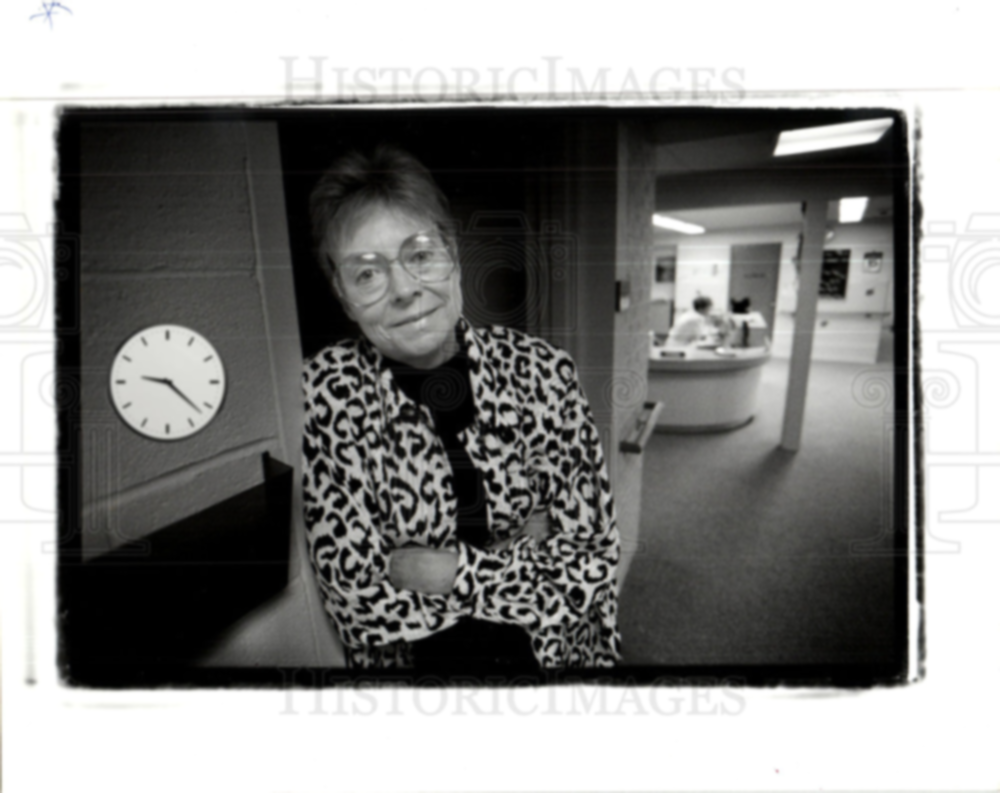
9:22
